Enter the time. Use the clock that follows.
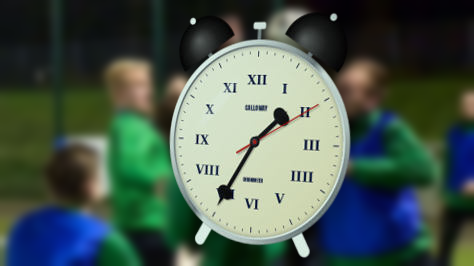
1:35:10
